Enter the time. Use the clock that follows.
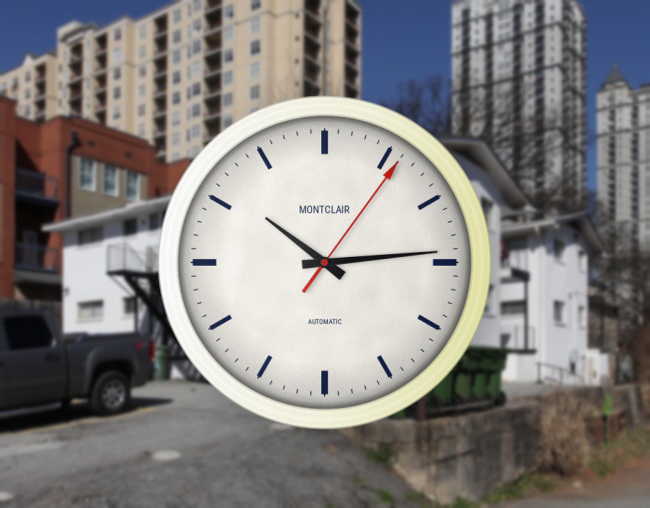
10:14:06
